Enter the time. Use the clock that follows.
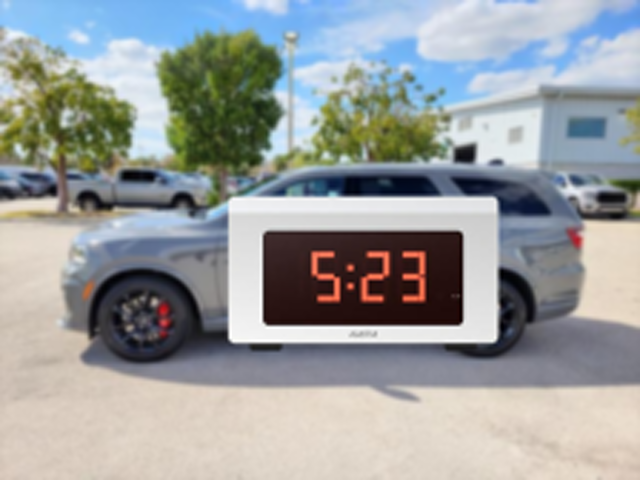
5:23
